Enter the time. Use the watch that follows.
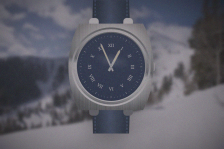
12:56
